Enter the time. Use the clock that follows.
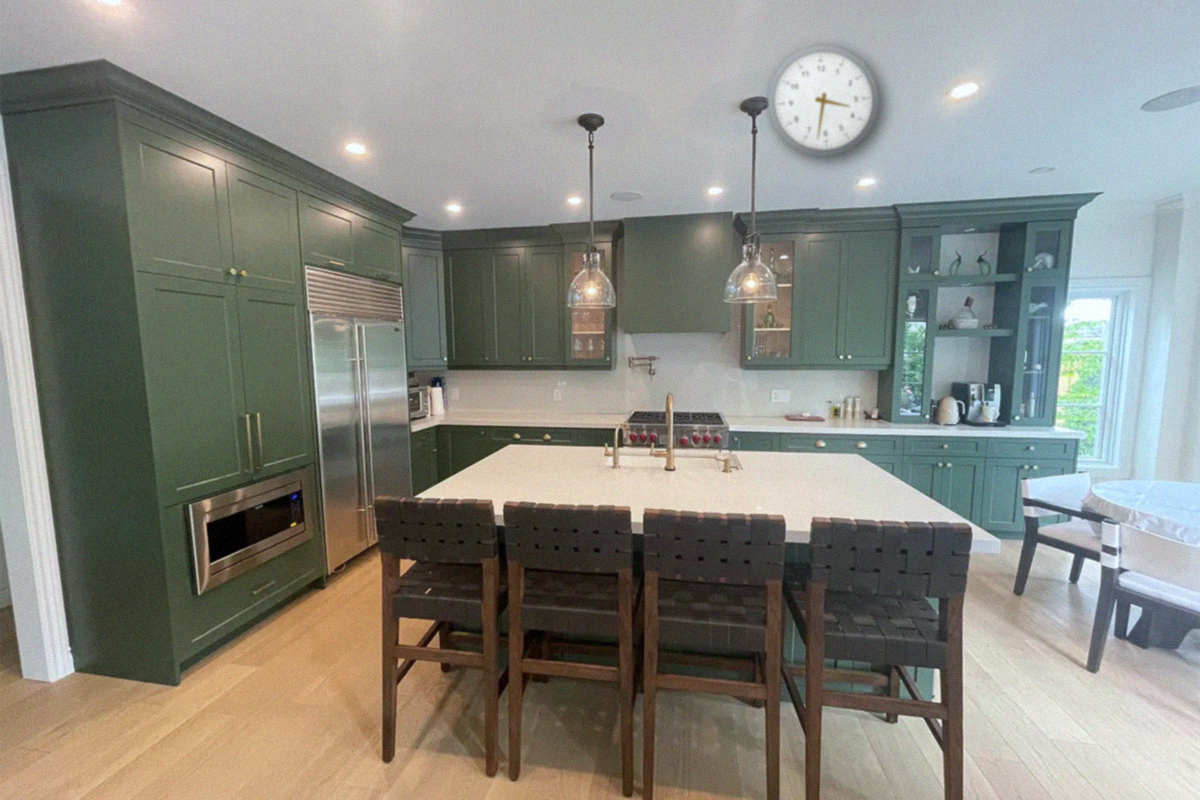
3:32
